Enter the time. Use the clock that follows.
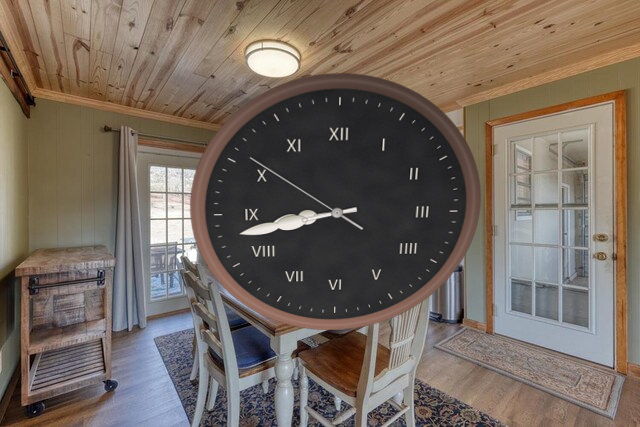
8:42:51
